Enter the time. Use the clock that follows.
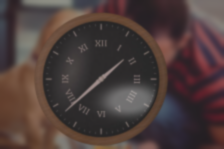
1:38
